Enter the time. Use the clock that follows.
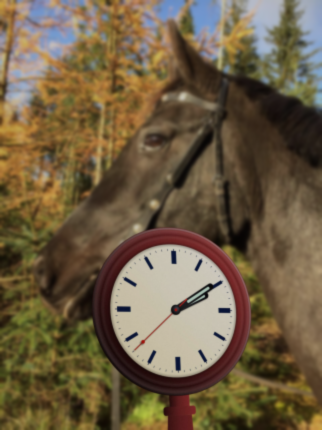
2:09:38
